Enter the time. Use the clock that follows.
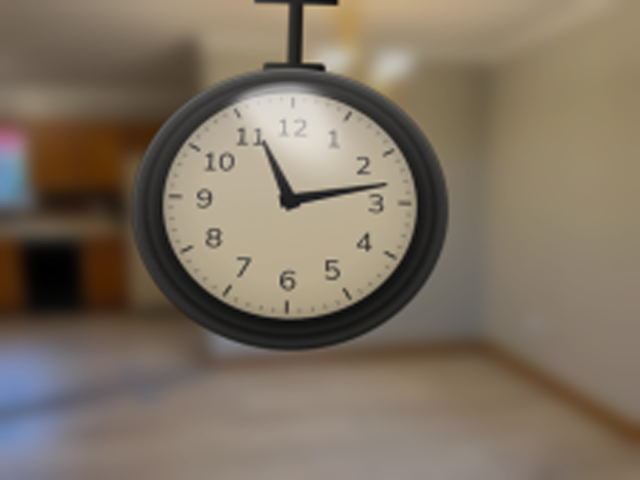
11:13
